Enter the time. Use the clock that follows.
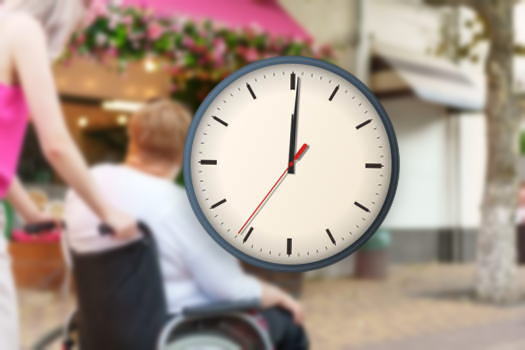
12:00:36
